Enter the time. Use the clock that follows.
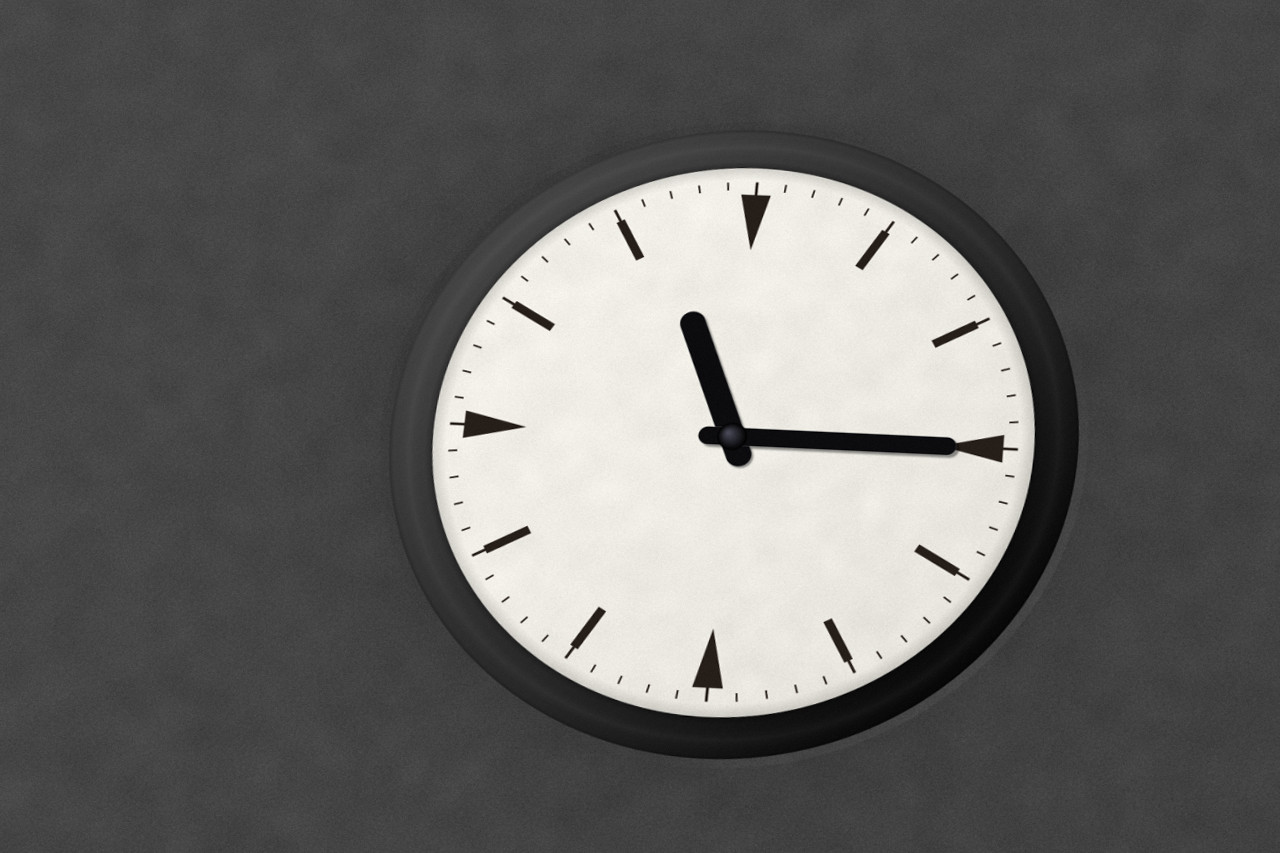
11:15
